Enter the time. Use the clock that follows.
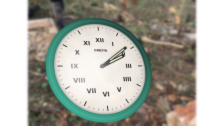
2:09
